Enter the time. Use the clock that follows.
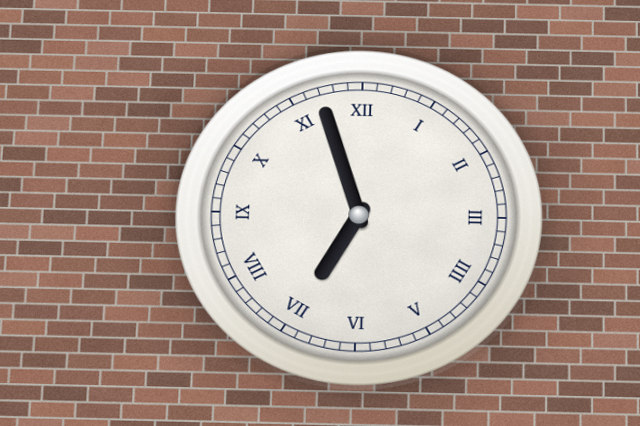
6:57
